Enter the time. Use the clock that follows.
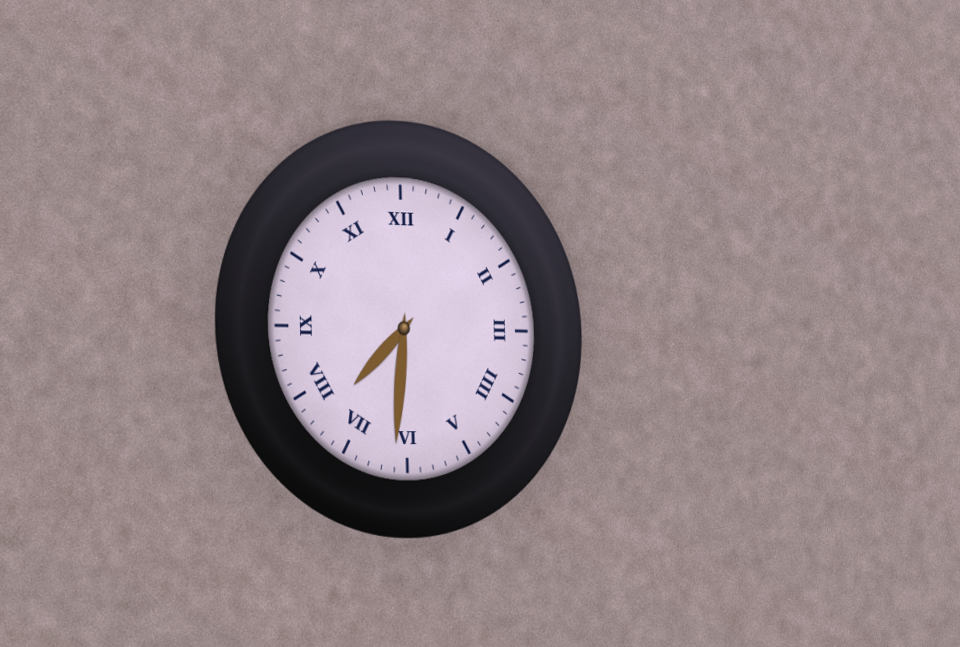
7:31
